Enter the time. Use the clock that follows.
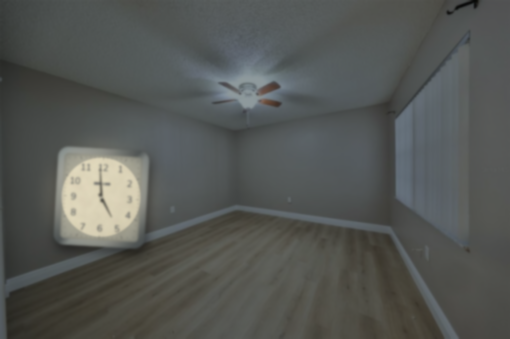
4:59
